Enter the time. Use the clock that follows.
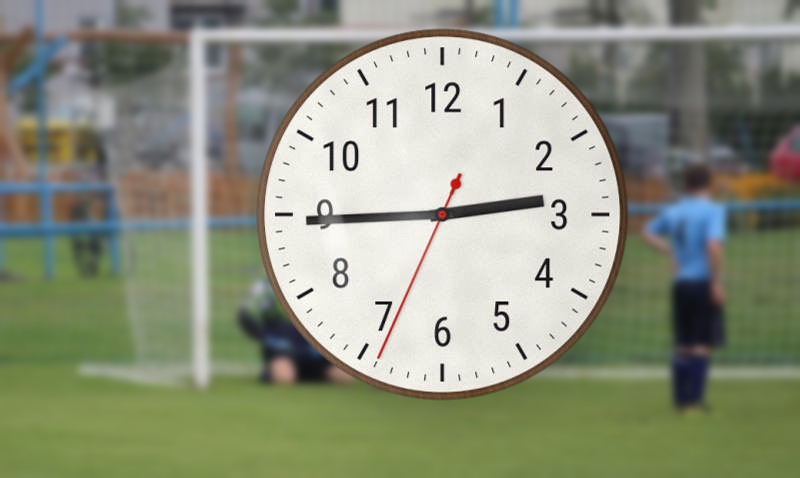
2:44:34
